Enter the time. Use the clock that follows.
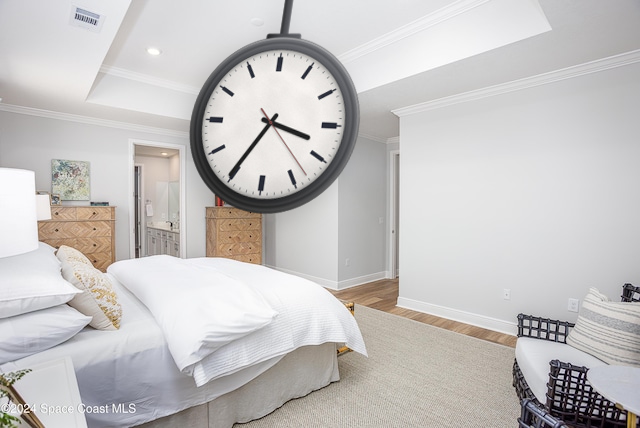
3:35:23
